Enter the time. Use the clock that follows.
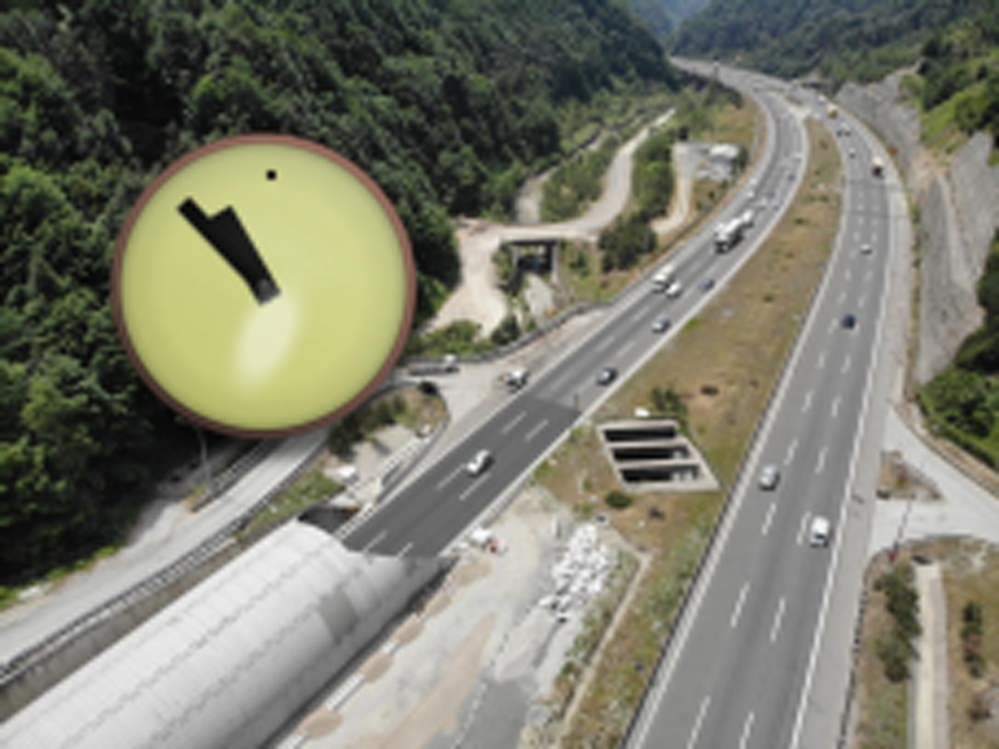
10:52
